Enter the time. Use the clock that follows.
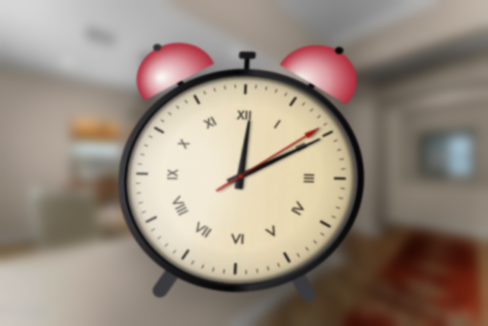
12:10:09
